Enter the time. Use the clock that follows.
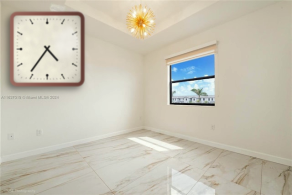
4:36
